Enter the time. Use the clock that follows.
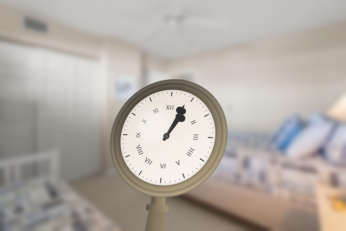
1:04
